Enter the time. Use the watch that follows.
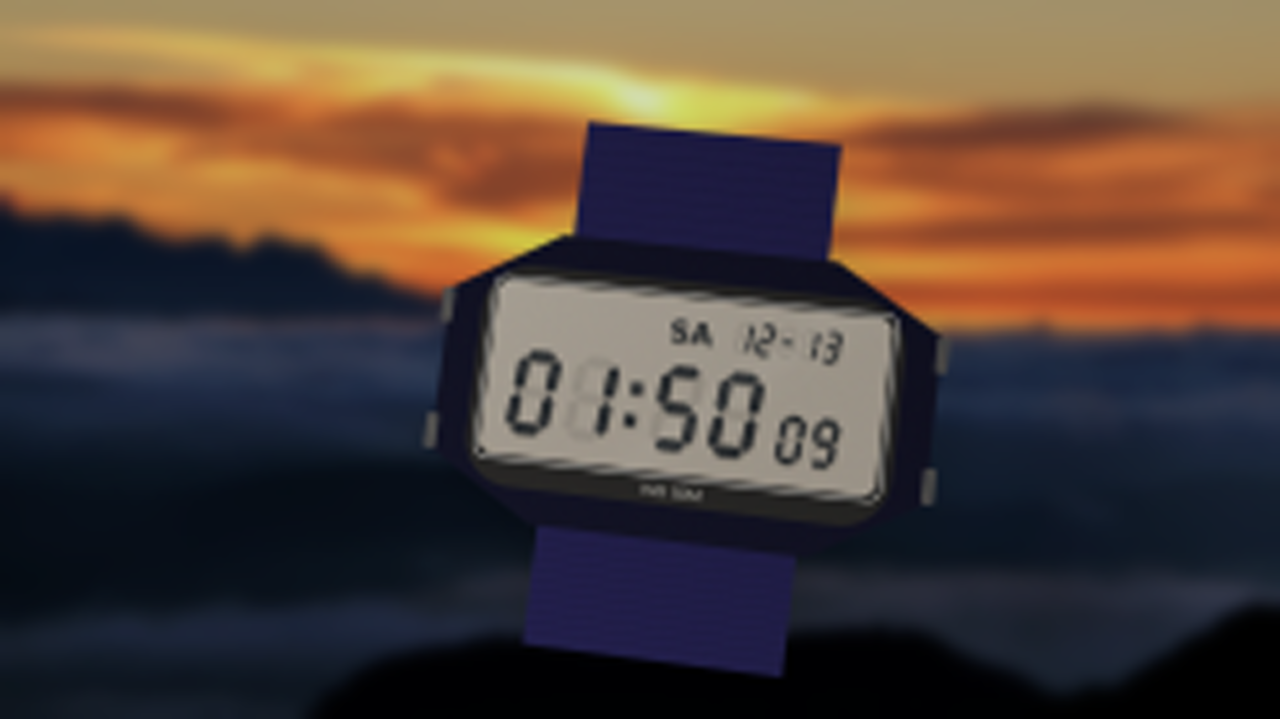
1:50:09
